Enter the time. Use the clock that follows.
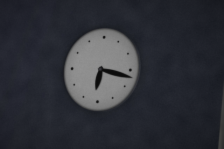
6:17
